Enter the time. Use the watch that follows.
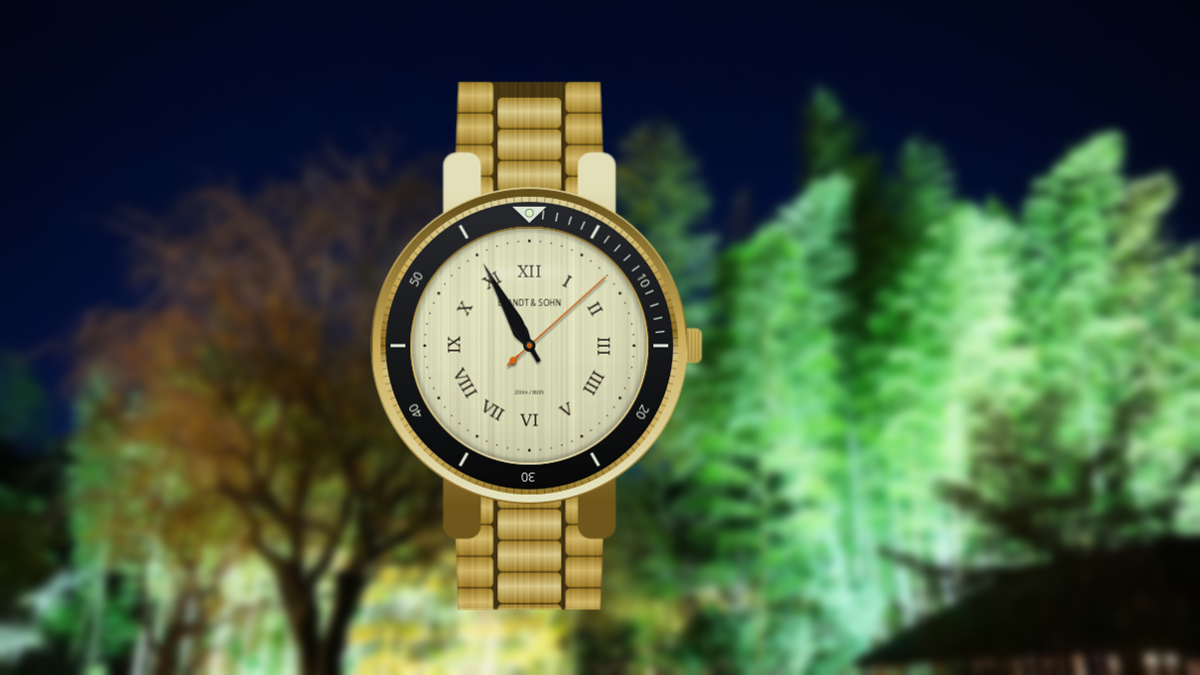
10:55:08
